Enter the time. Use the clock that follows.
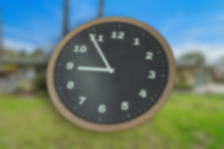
8:54
